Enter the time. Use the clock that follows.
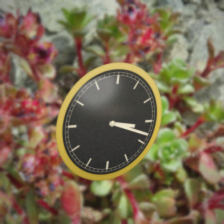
3:18
